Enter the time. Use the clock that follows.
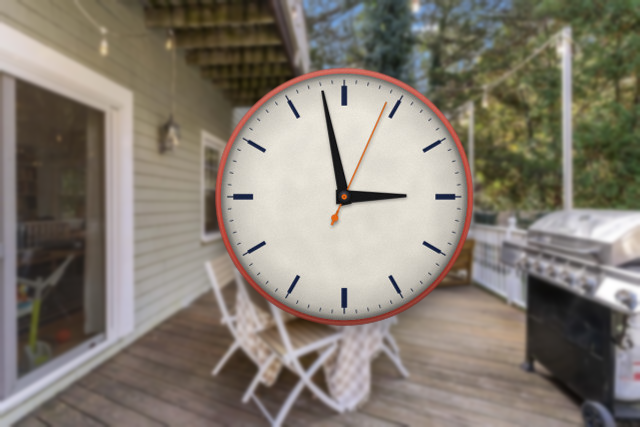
2:58:04
